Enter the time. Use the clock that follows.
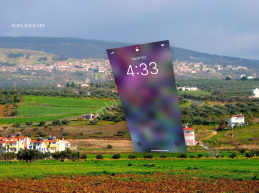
4:33
